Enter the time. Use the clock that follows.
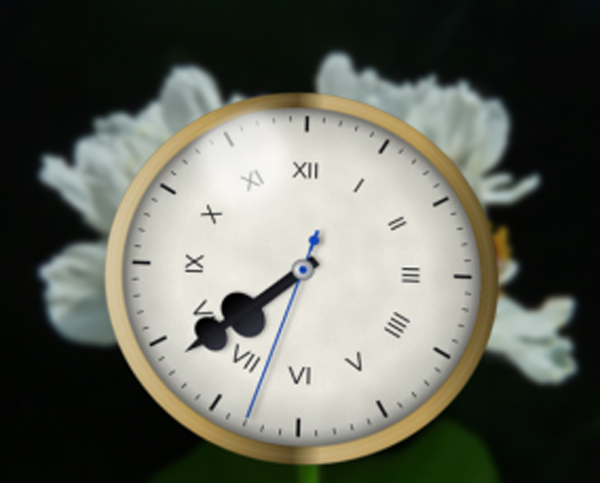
7:38:33
